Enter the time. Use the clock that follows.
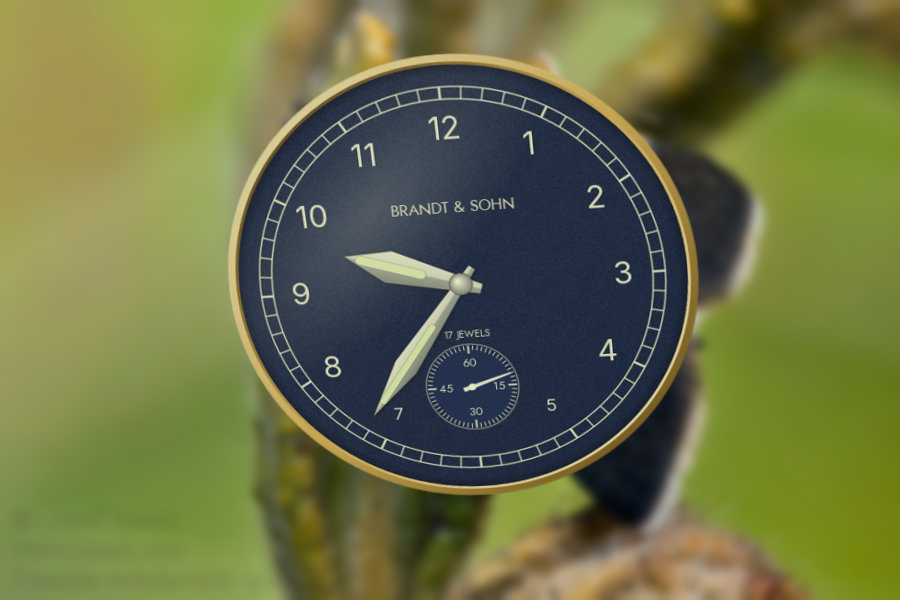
9:36:12
